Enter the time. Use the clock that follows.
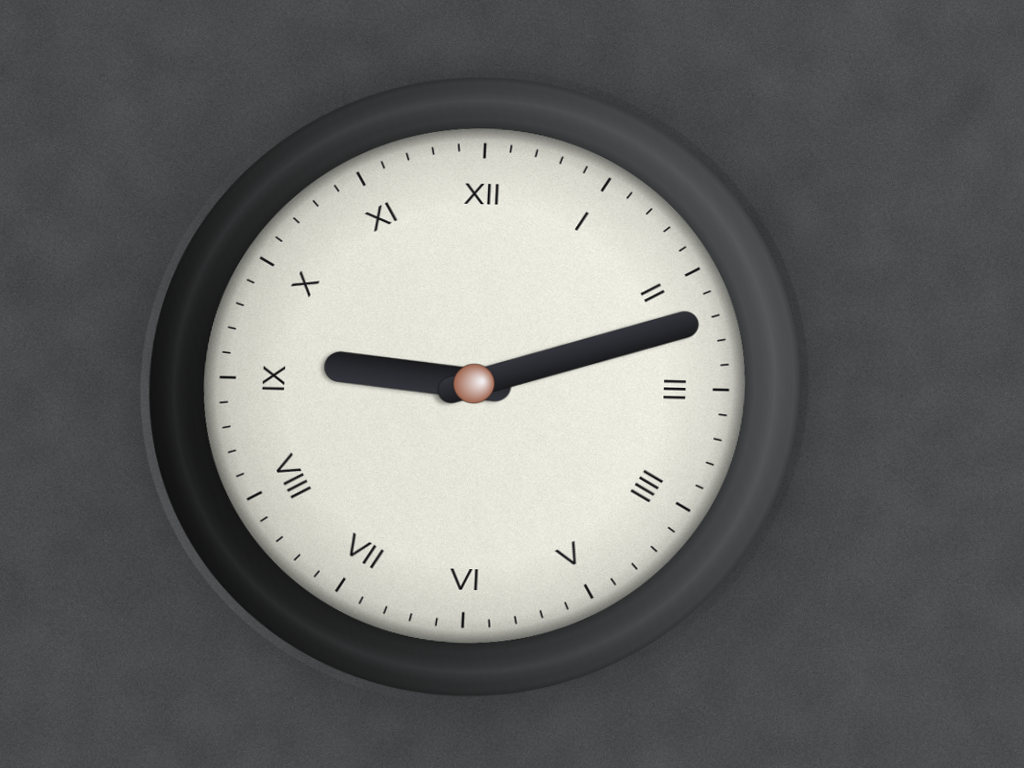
9:12
